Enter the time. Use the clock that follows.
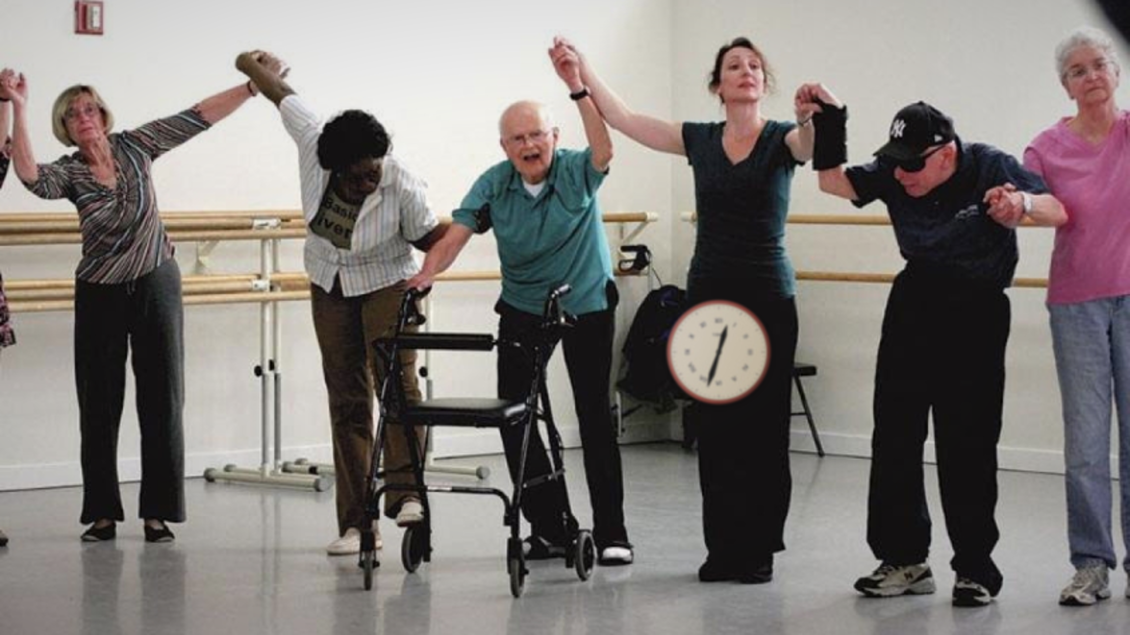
12:33
